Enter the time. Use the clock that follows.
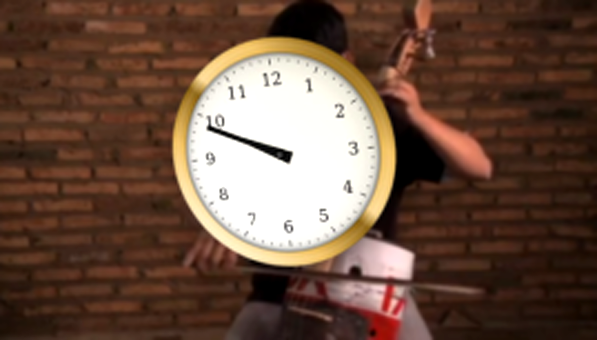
9:49
